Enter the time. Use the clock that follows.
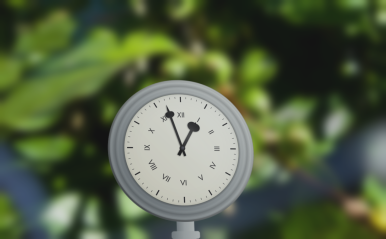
12:57
